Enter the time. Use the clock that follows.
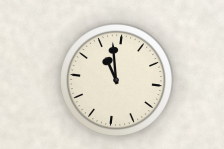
10:58
